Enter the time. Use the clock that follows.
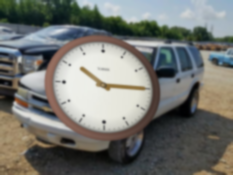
10:15
